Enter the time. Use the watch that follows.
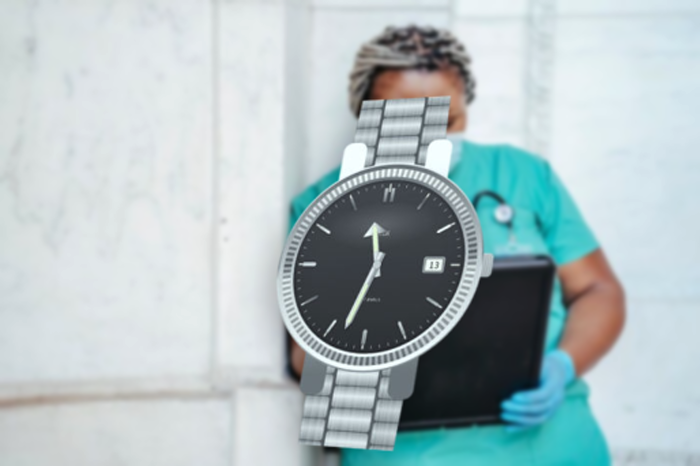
11:33
